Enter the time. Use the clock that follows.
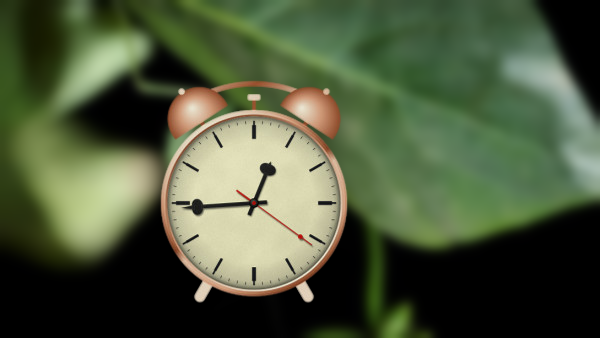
12:44:21
